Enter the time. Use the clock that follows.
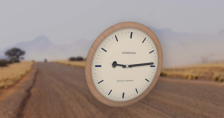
9:14
